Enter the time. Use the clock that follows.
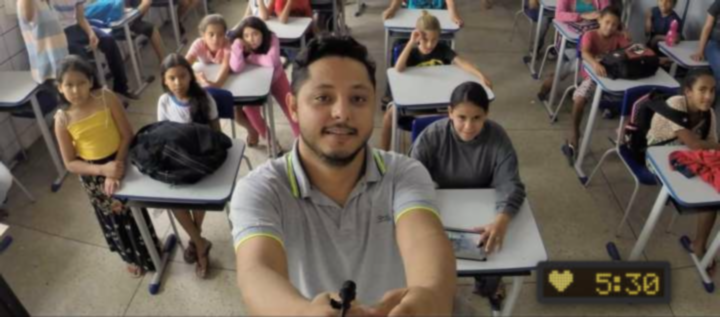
5:30
